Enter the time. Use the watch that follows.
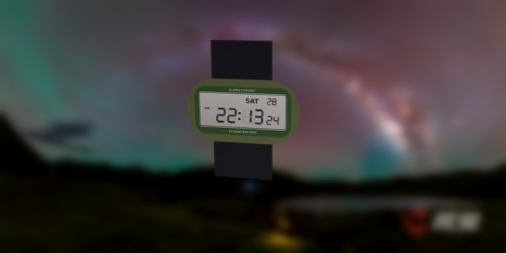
22:13:24
